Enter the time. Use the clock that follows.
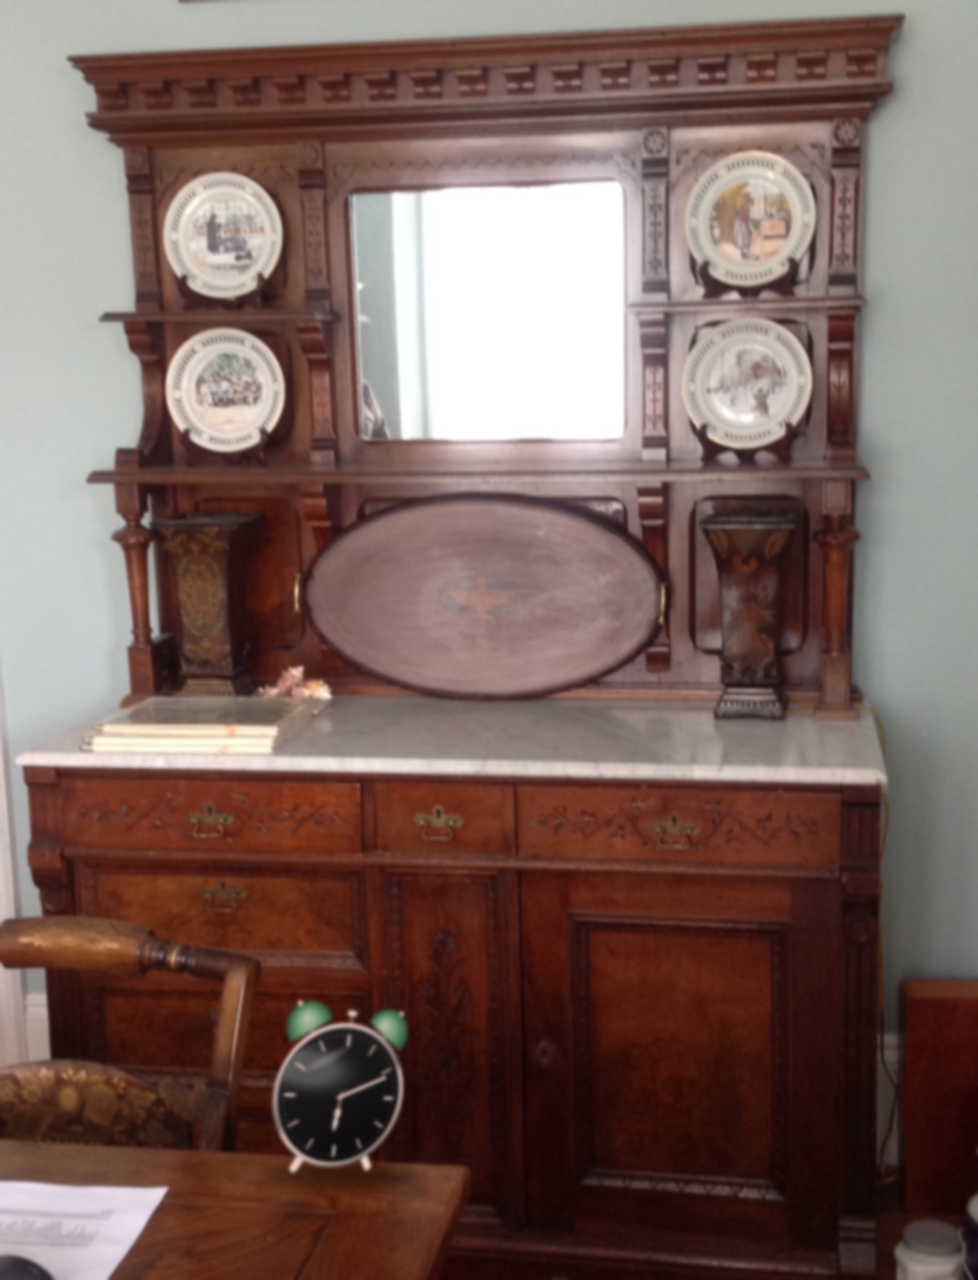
6:11
